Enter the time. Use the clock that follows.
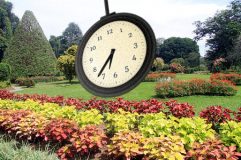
6:37
